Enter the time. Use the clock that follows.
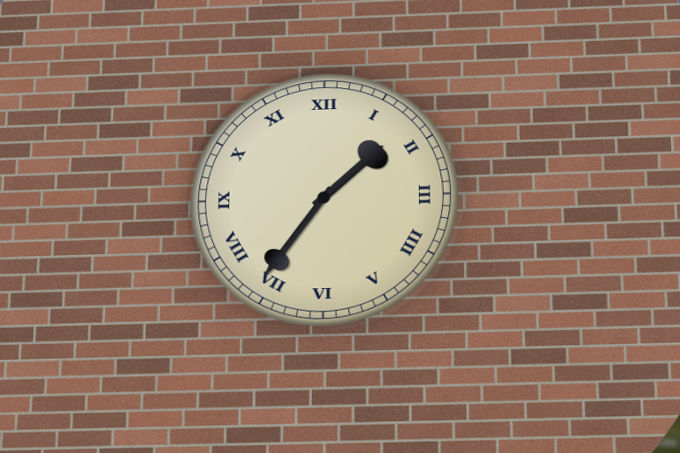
1:36
